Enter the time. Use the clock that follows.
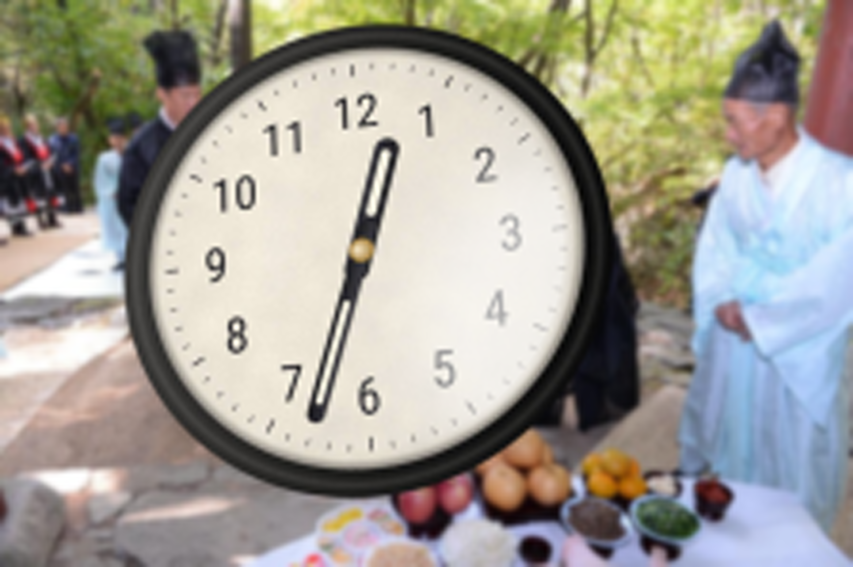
12:33
